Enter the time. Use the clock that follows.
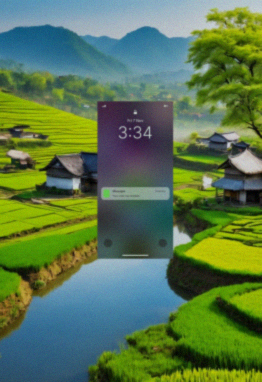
3:34
